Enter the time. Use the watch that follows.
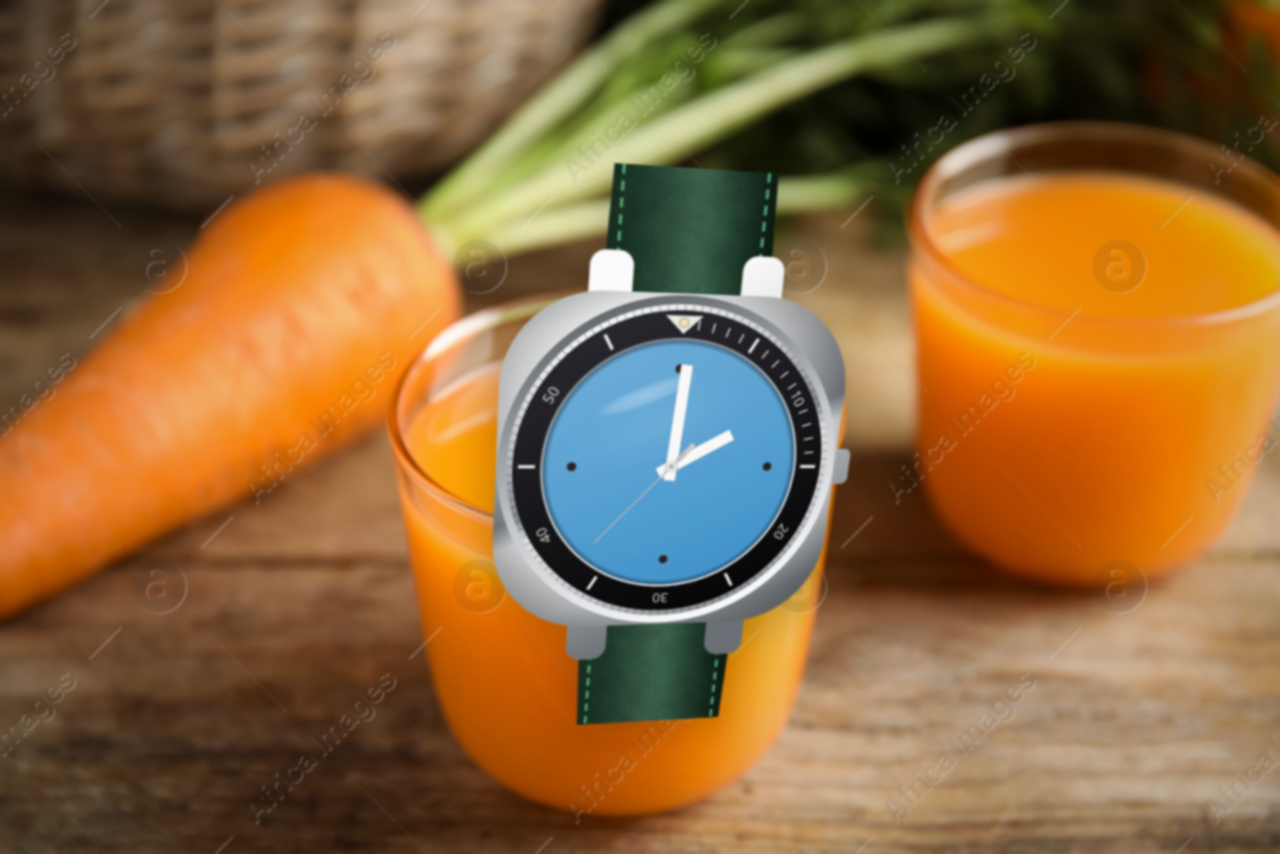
2:00:37
